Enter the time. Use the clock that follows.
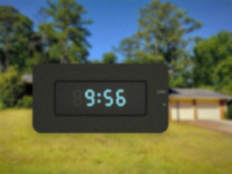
9:56
